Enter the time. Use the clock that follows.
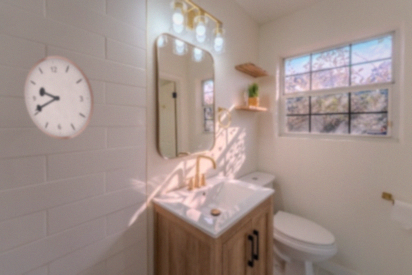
9:41
